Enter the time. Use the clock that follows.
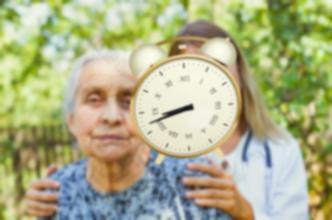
8:42
